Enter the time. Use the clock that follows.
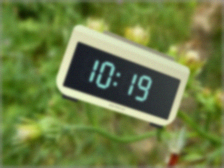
10:19
